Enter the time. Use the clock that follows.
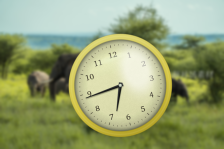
6:44
